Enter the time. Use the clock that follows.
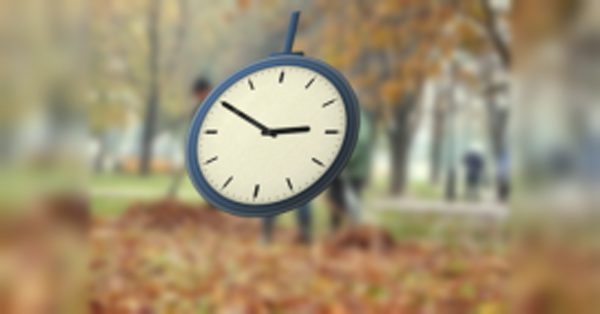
2:50
